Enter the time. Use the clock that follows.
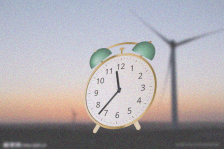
11:37
